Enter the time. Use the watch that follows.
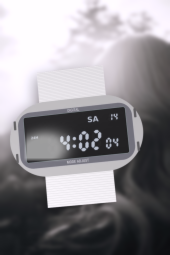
4:02:04
